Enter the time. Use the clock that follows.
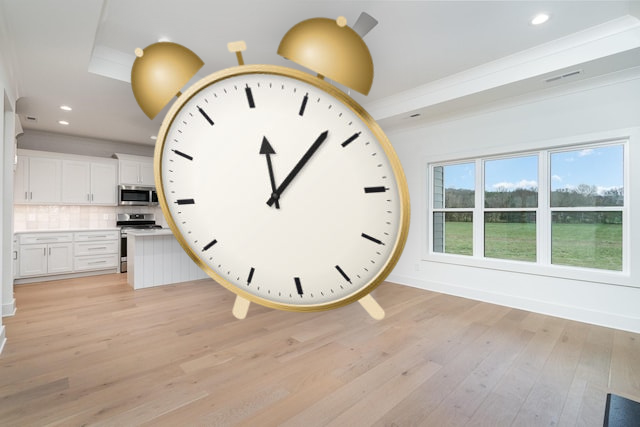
12:08
